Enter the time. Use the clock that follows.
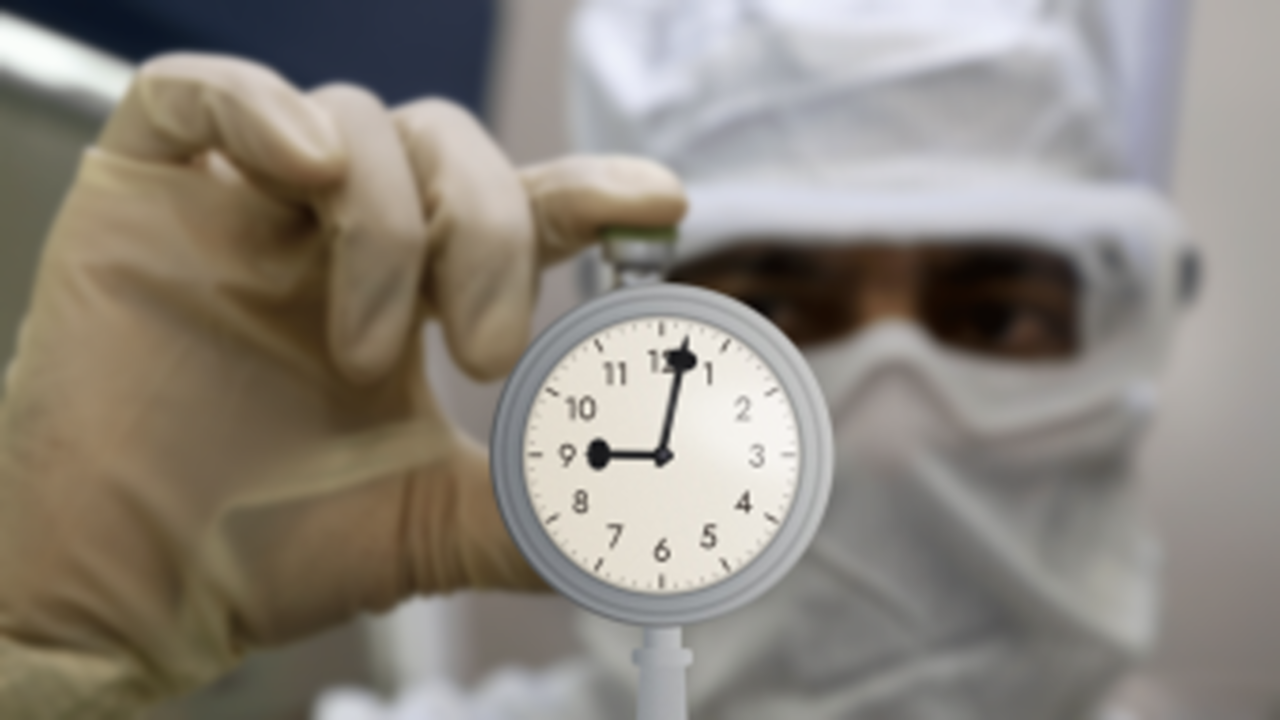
9:02
